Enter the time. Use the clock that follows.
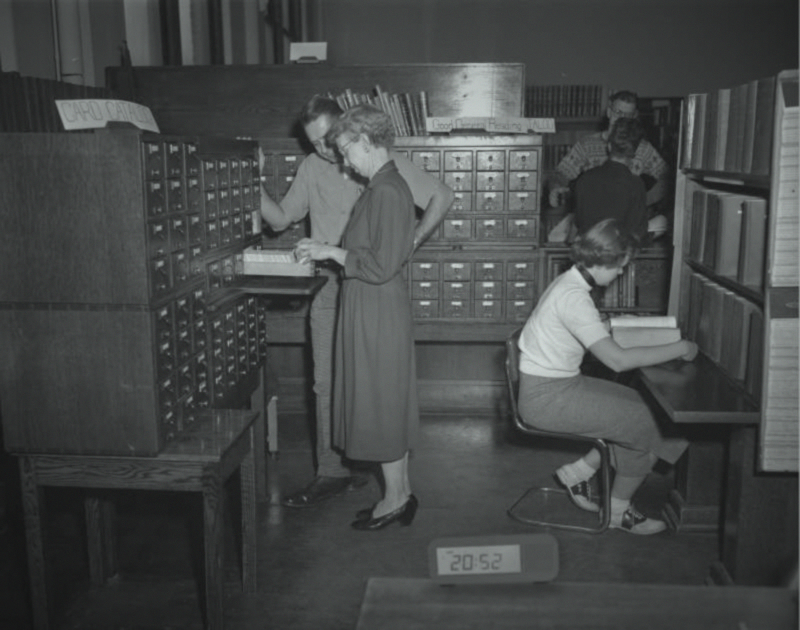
20:52
